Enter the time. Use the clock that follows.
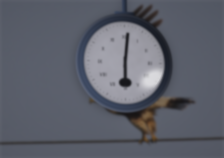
6:01
